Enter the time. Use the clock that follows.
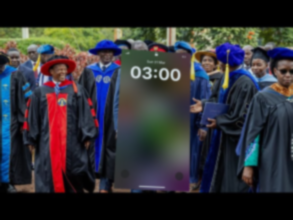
3:00
